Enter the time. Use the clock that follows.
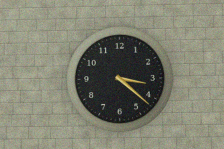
3:22
